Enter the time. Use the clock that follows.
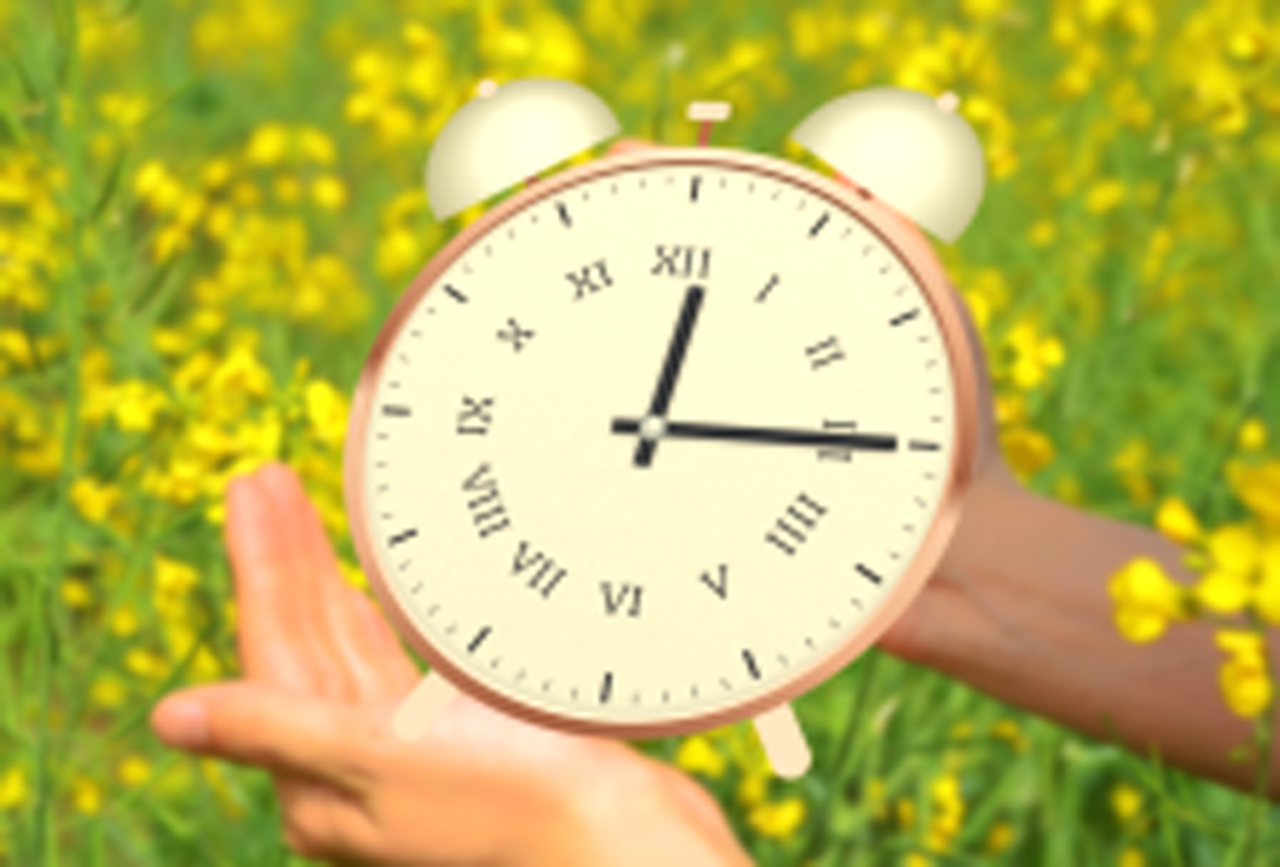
12:15
